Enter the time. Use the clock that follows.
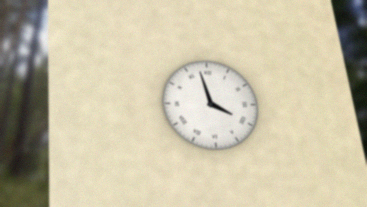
3:58
